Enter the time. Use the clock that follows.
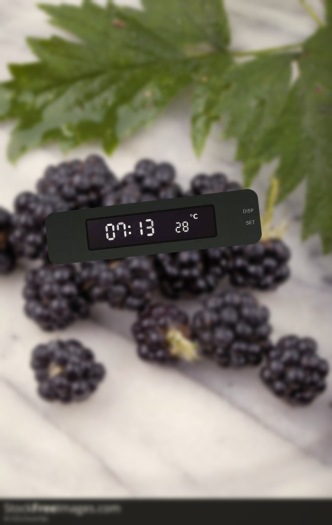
7:13
